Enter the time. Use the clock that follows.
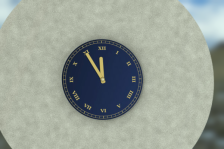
11:55
